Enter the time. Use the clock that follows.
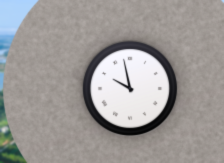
9:58
